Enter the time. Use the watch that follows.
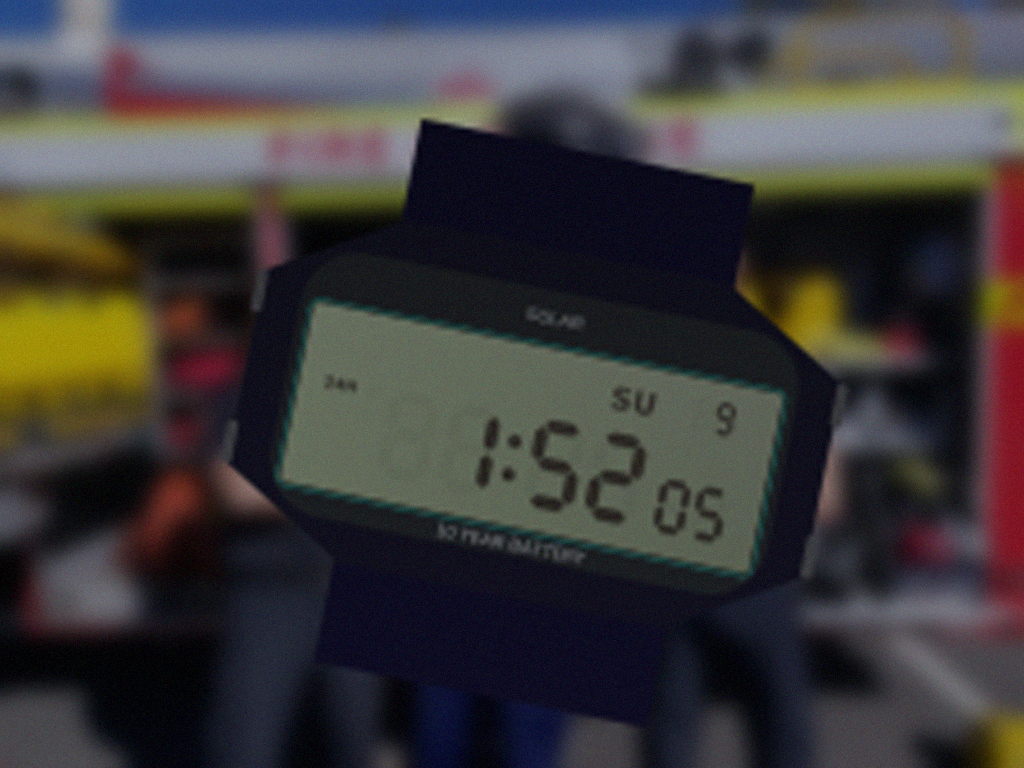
1:52:05
